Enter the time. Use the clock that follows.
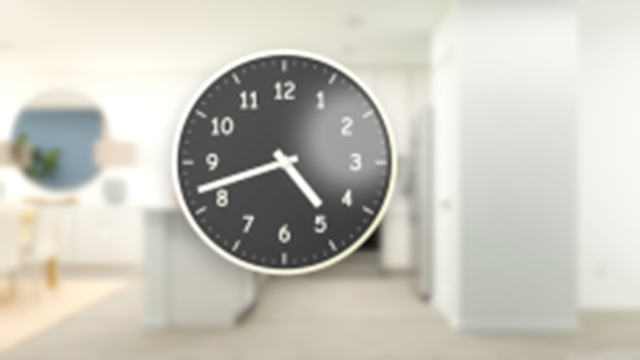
4:42
